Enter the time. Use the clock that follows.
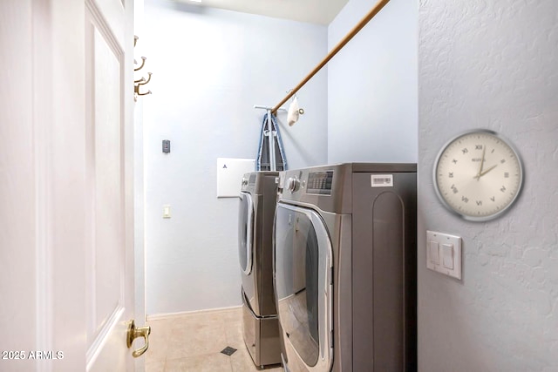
2:02
